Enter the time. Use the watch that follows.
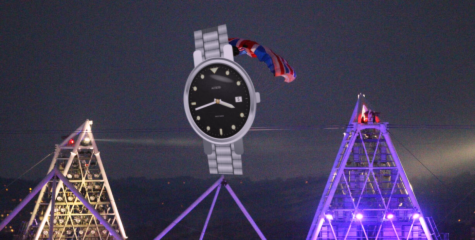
3:43
